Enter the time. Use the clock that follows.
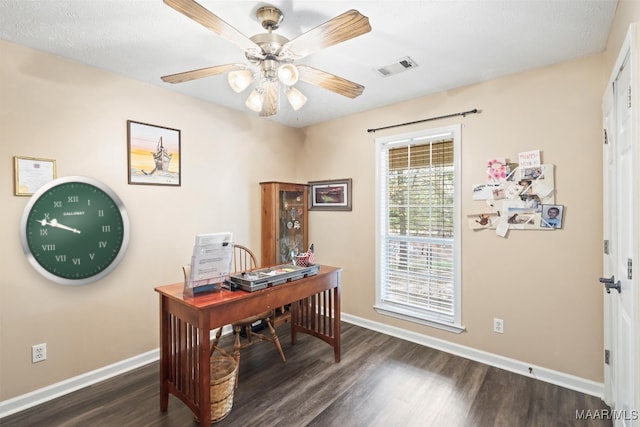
9:48
